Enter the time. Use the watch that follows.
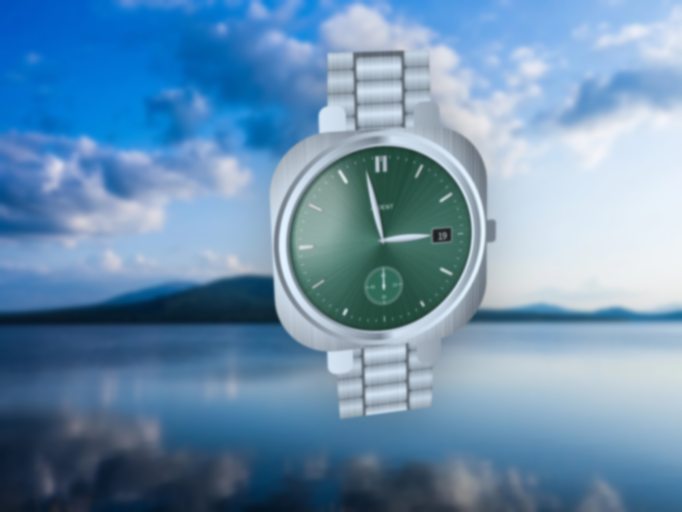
2:58
